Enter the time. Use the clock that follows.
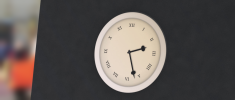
2:27
